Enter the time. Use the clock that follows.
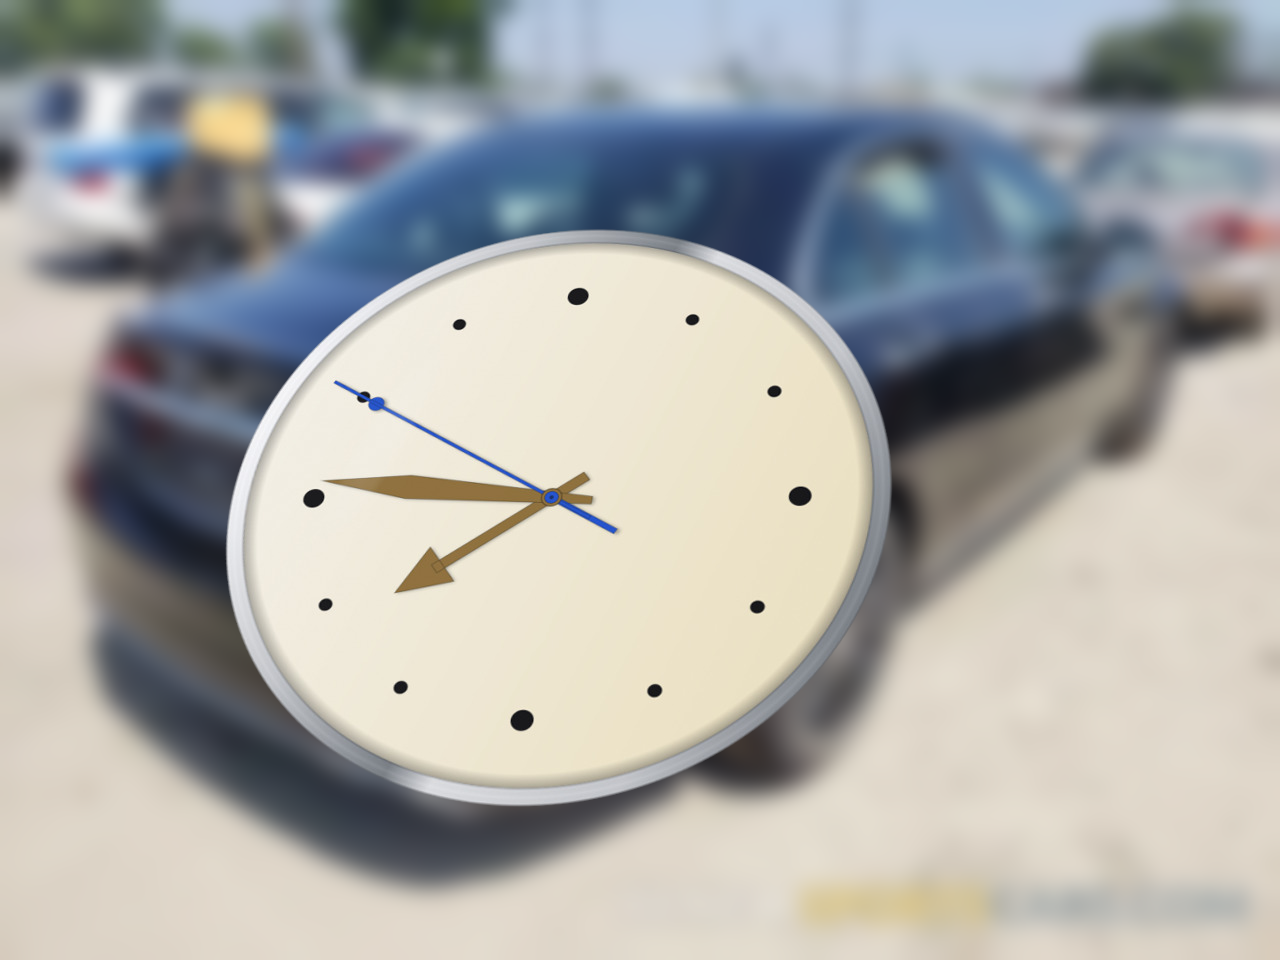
7:45:50
